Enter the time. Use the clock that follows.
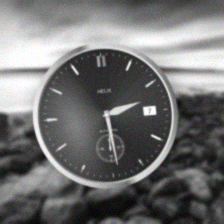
2:29
